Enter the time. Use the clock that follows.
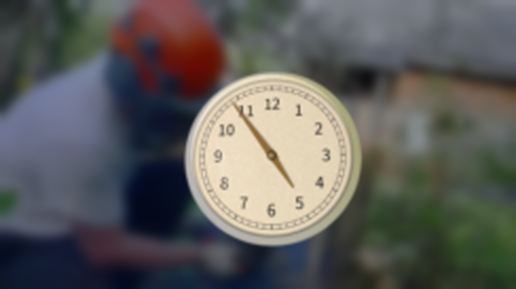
4:54
